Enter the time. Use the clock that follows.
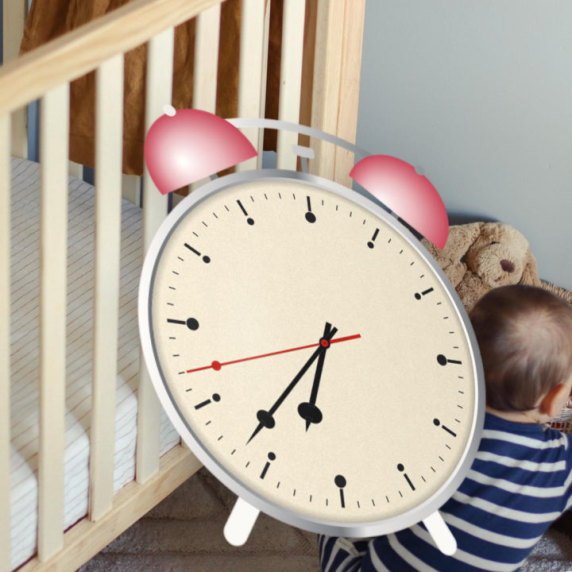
6:36:42
